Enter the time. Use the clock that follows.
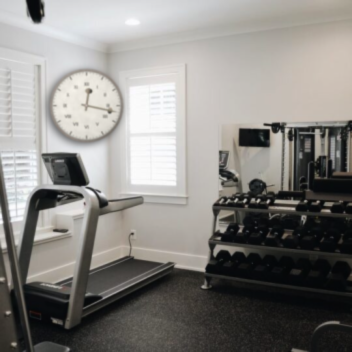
12:17
